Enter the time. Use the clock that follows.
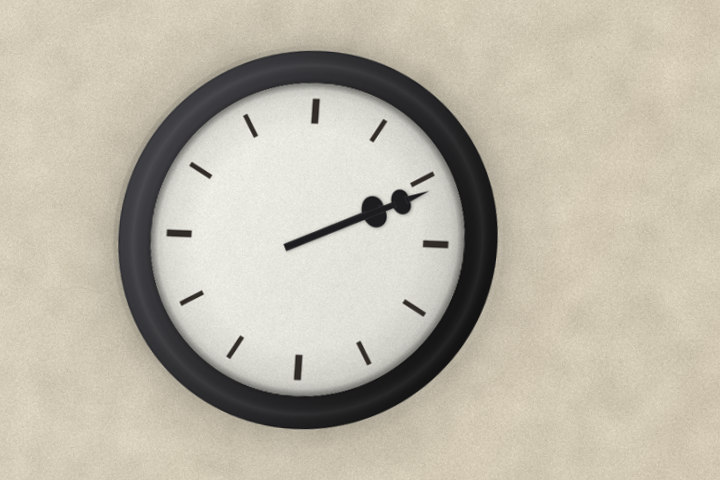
2:11
